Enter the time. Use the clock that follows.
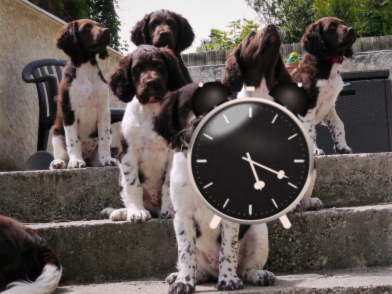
5:19
